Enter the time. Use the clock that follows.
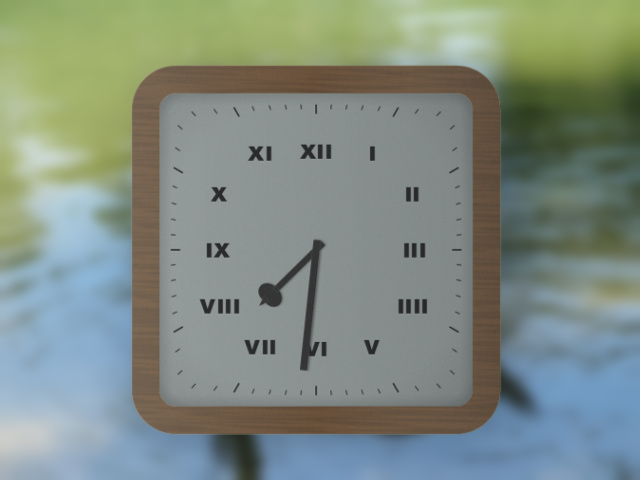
7:31
